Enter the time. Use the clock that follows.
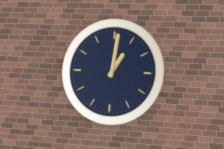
1:01
